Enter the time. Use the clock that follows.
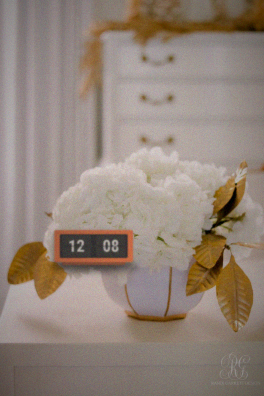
12:08
